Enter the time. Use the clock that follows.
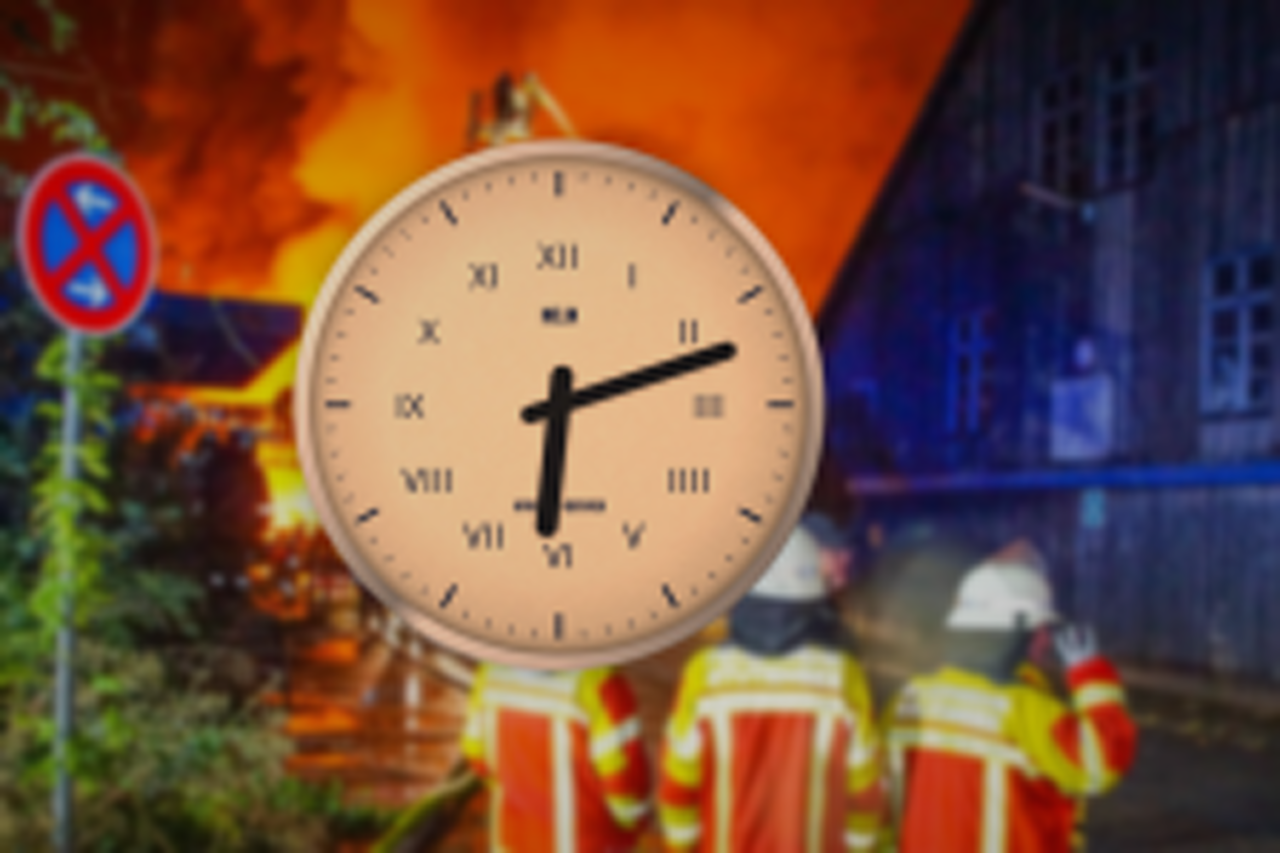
6:12
